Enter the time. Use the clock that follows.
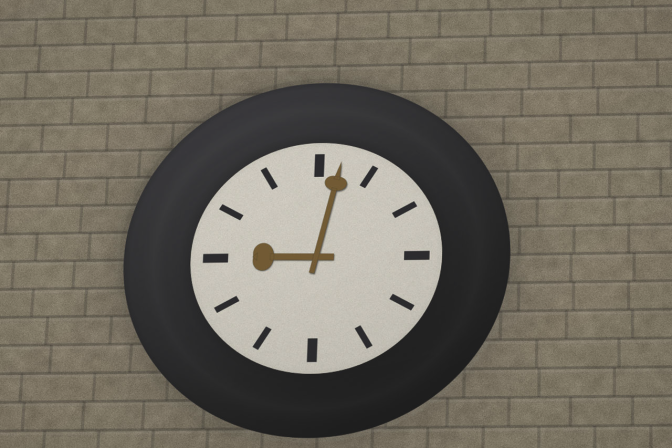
9:02
